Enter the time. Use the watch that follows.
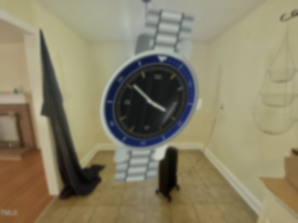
3:51
